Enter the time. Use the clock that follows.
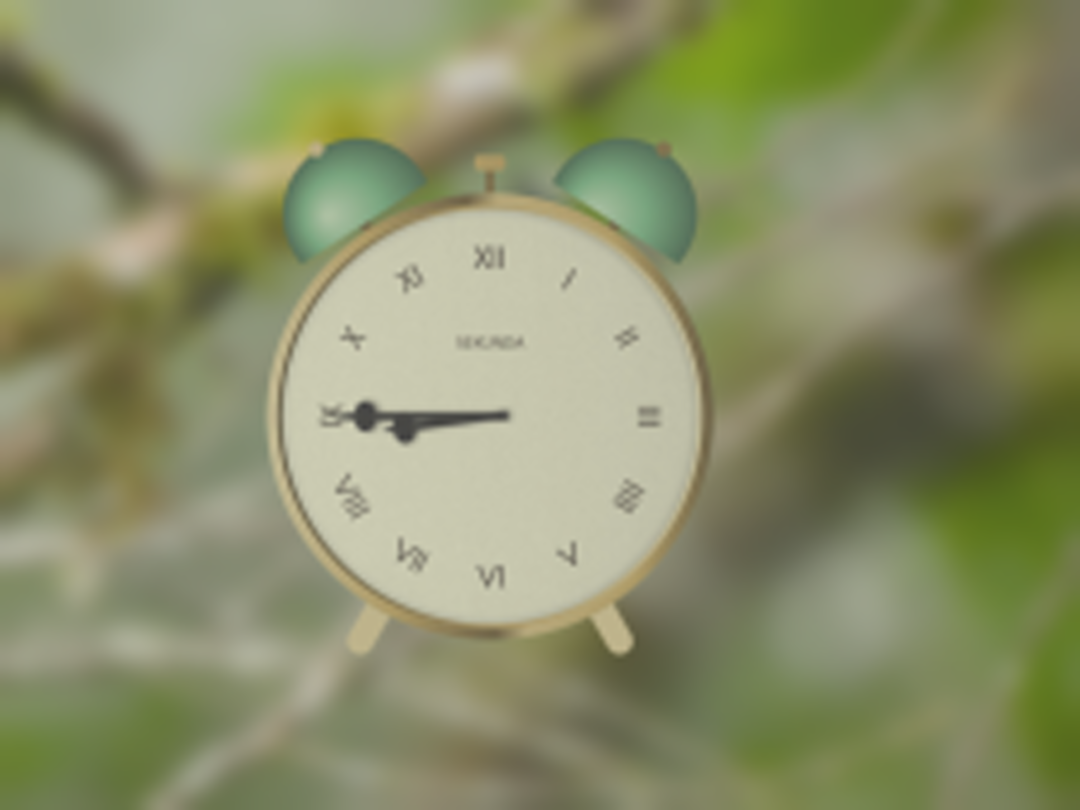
8:45
